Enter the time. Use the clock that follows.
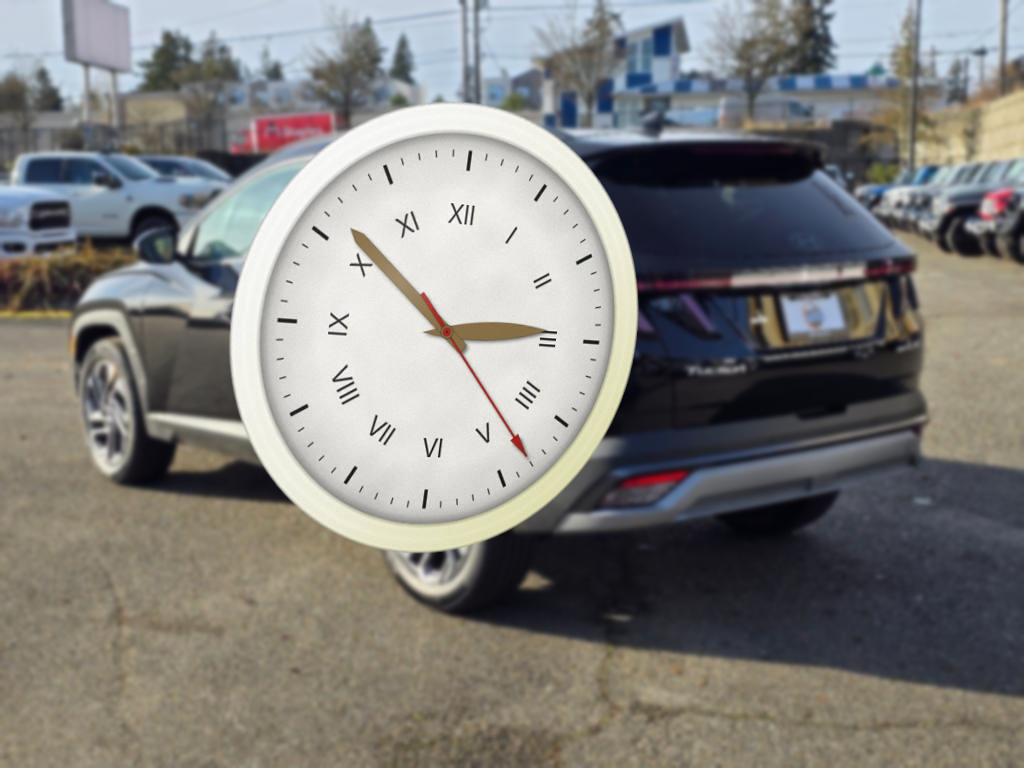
2:51:23
